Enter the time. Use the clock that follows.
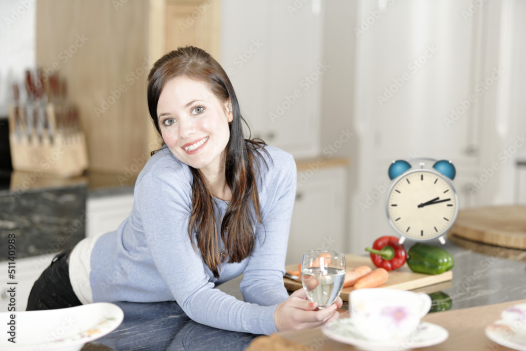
2:13
